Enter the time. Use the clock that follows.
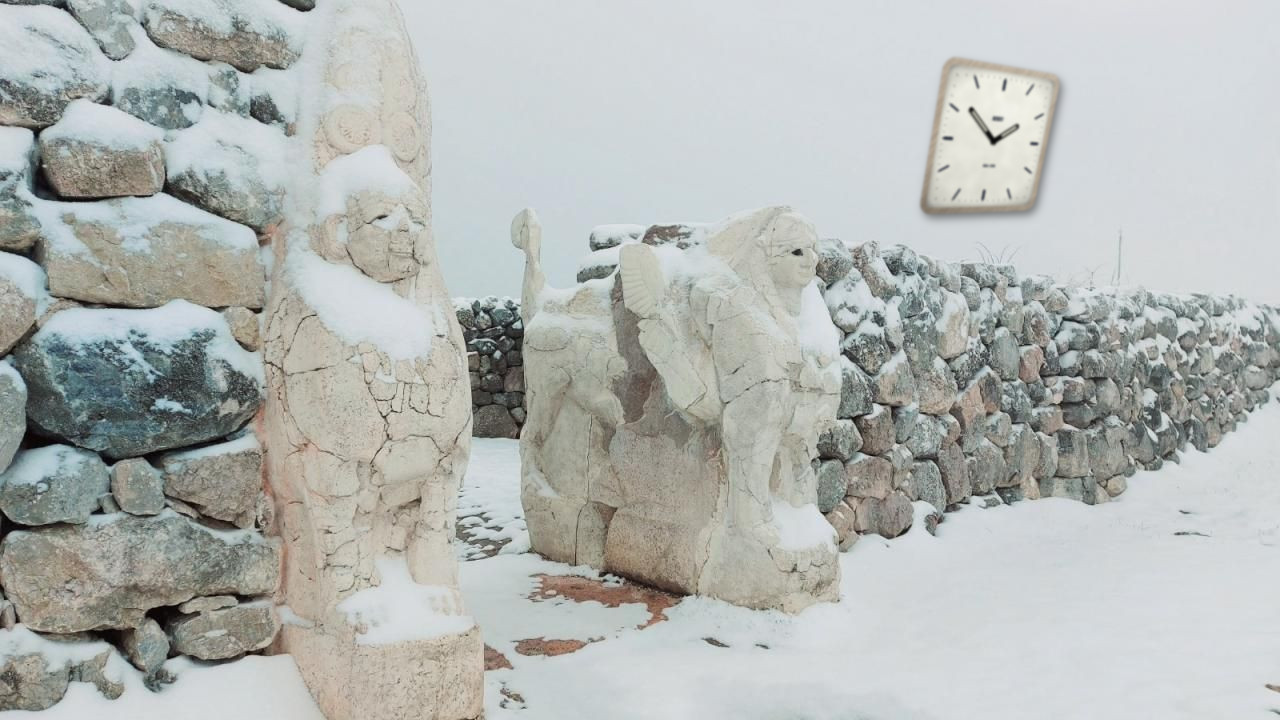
1:52
